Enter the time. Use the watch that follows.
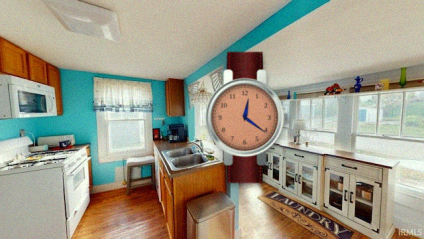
12:21
